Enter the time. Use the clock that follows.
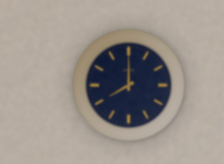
8:00
